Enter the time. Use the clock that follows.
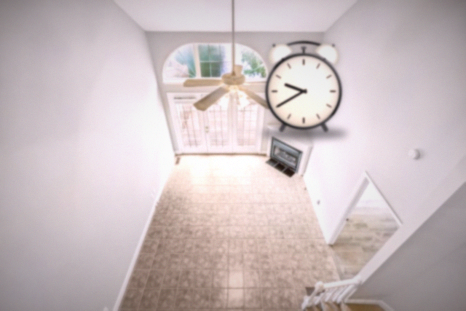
9:40
